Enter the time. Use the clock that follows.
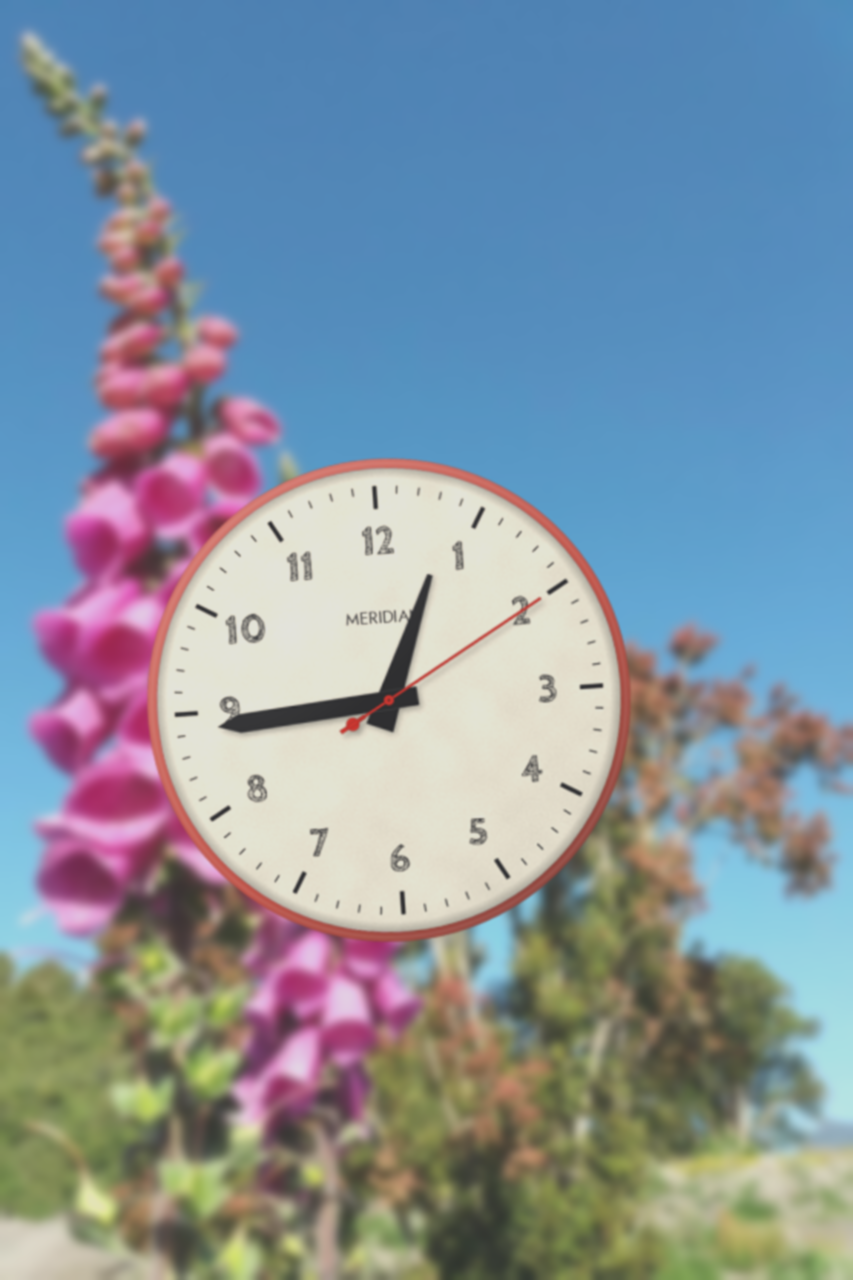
12:44:10
